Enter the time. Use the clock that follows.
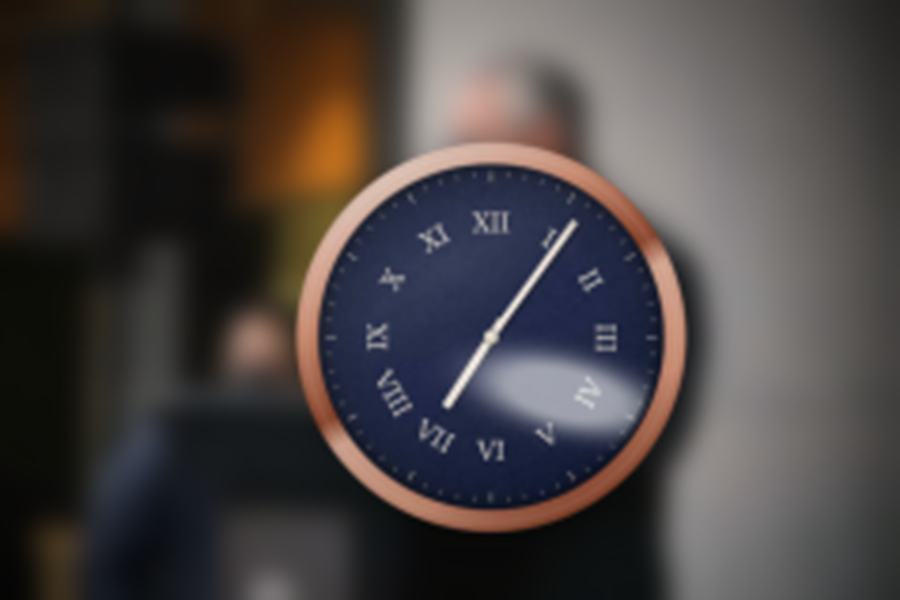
7:06
